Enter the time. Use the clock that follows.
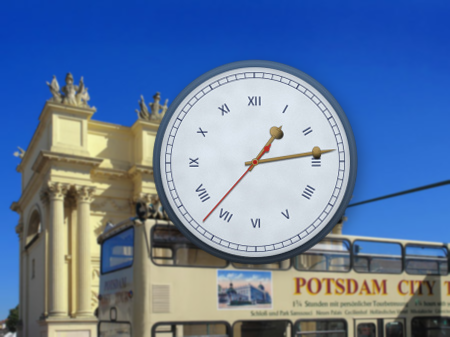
1:13:37
